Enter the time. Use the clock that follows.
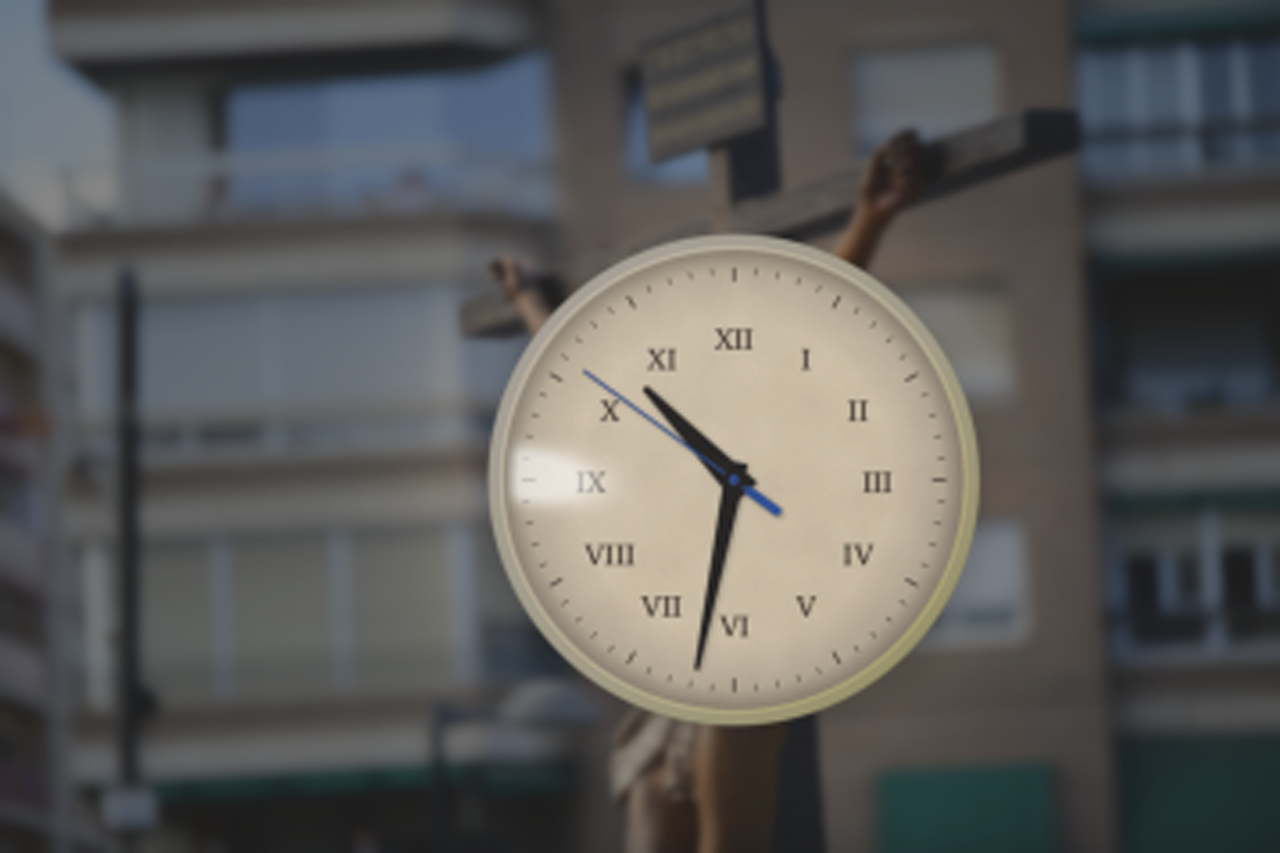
10:31:51
